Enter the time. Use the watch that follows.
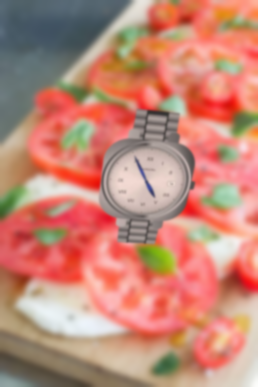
4:55
